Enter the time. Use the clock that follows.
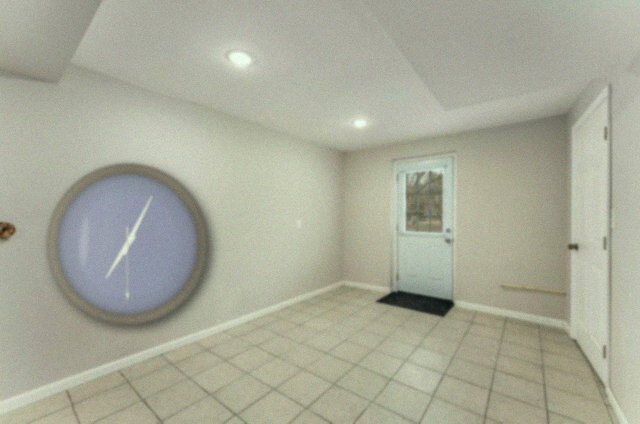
7:04:30
